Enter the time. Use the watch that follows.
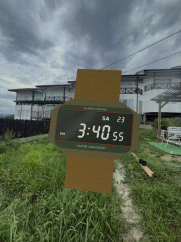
3:40:55
